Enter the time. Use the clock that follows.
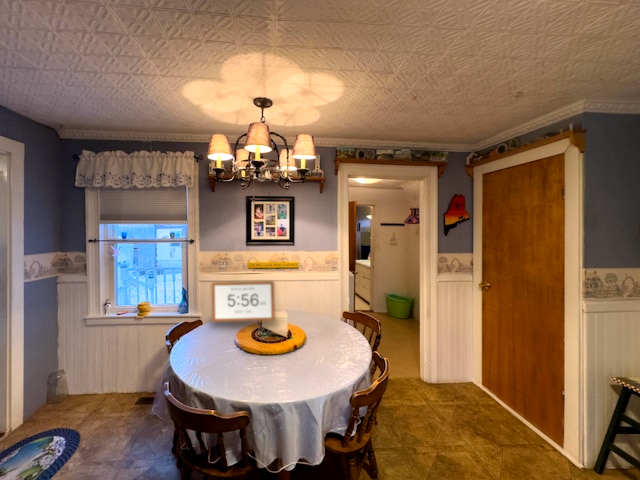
5:56
